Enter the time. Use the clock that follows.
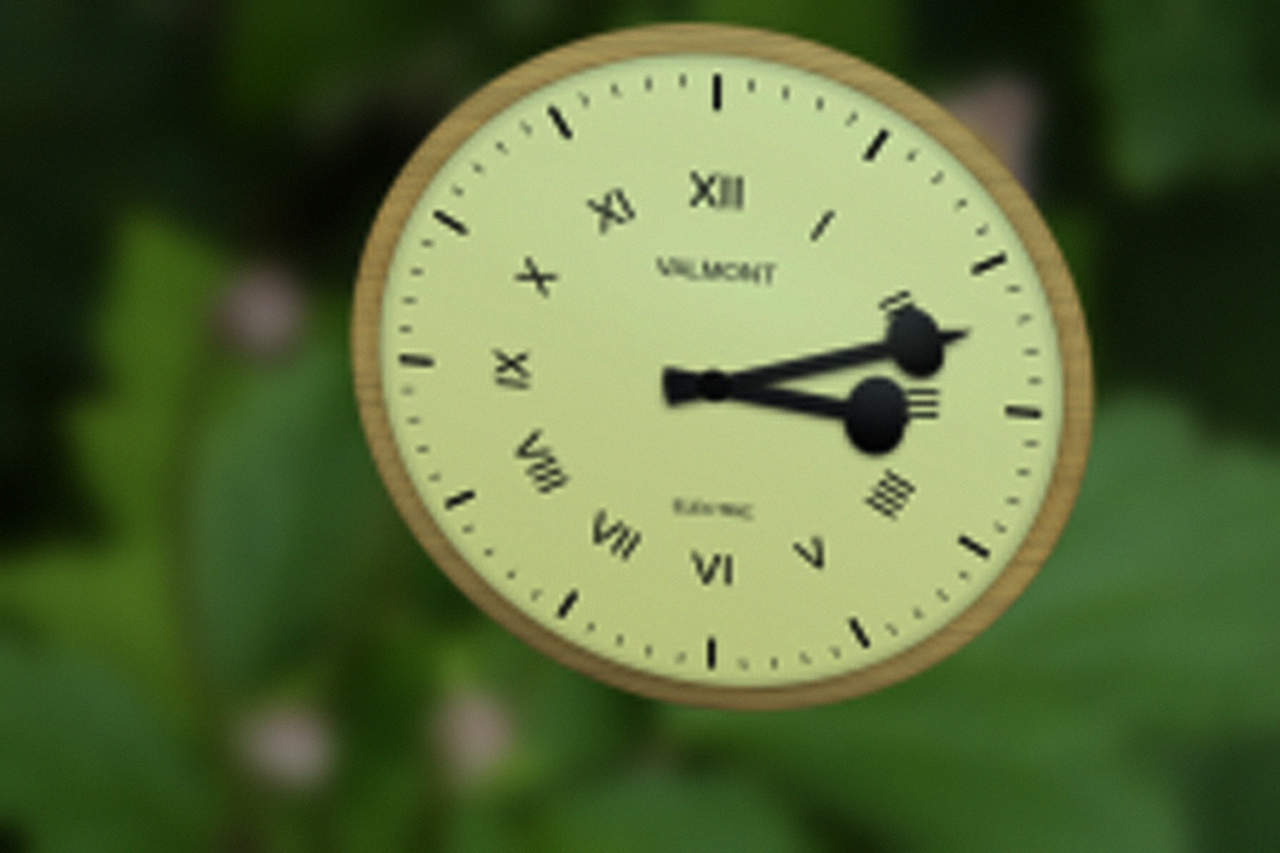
3:12
